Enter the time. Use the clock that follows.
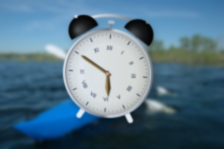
5:50
